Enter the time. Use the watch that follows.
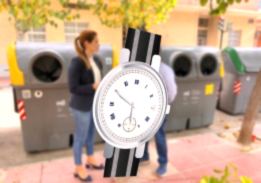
5:50
